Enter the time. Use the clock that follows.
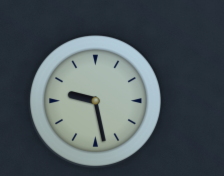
9:28
